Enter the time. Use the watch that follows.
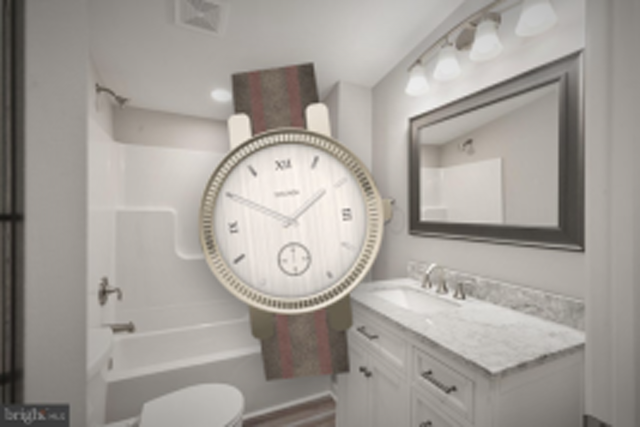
1:50
